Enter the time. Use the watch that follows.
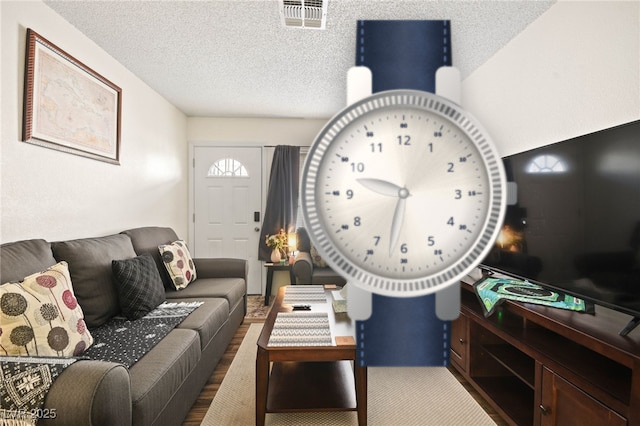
9:32
